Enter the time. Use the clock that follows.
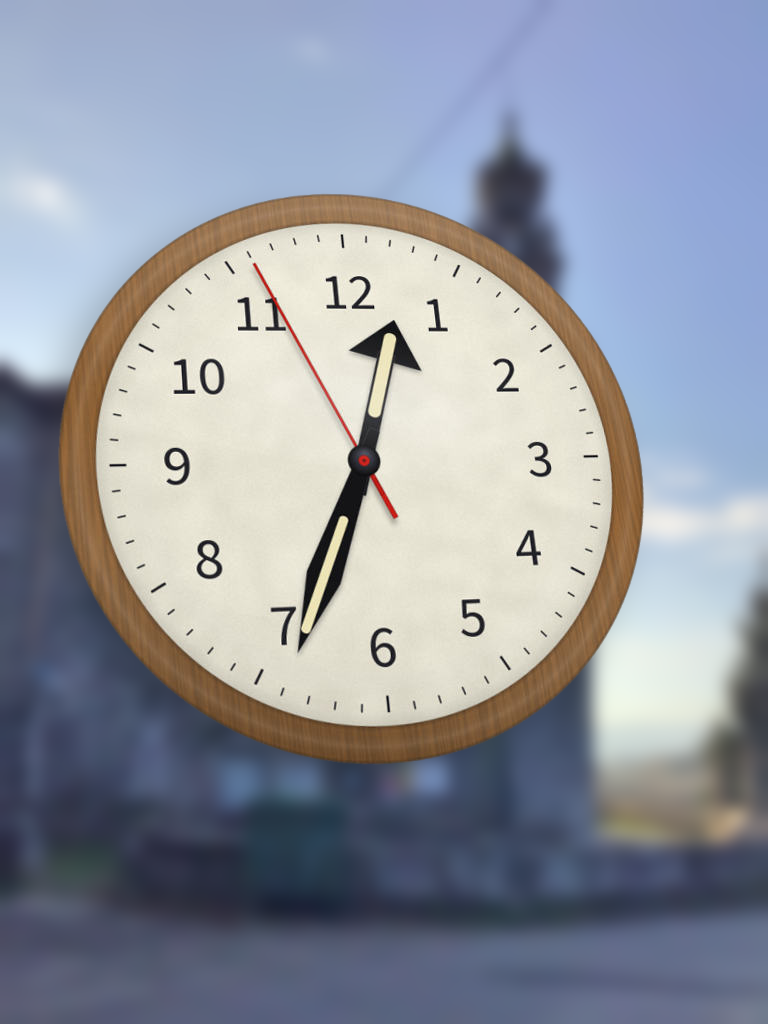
12:33:56
